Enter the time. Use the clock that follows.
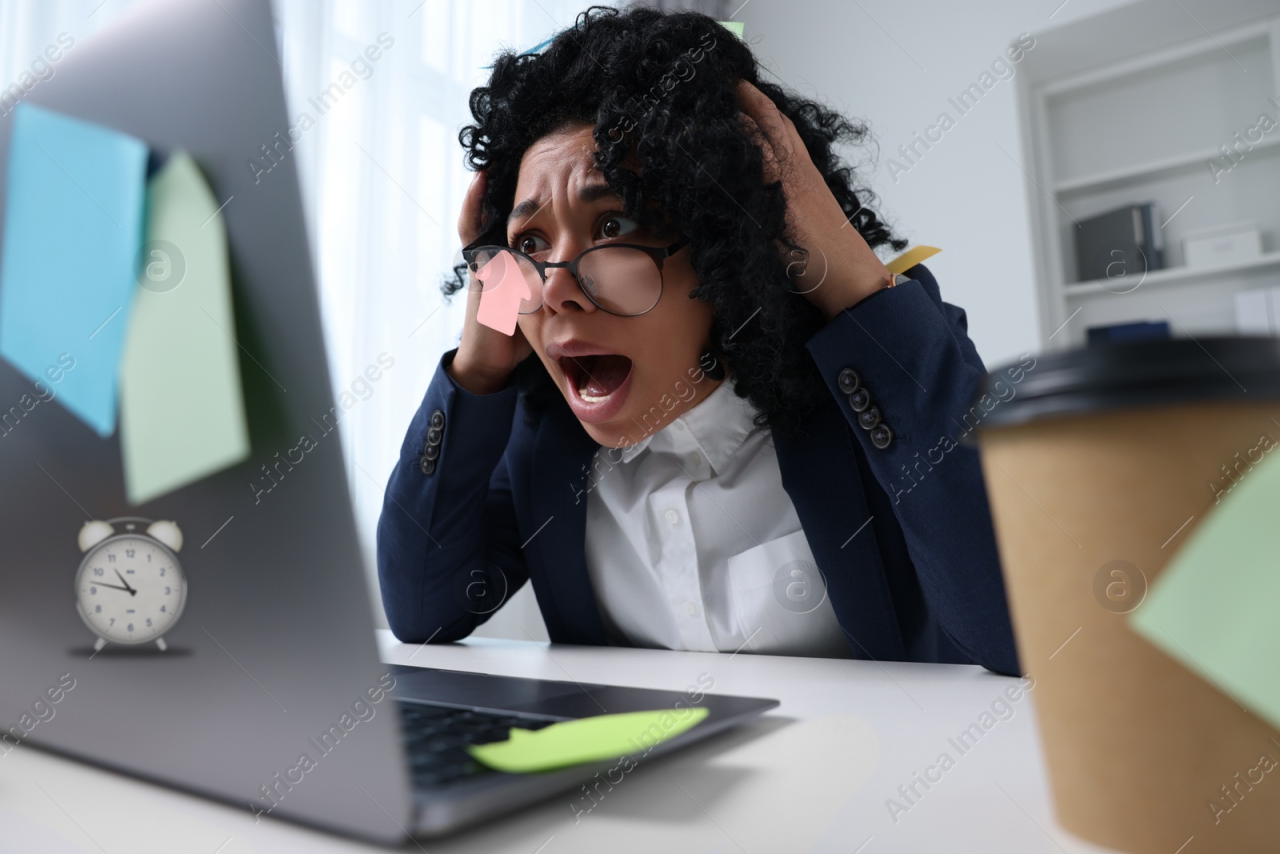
10:47
